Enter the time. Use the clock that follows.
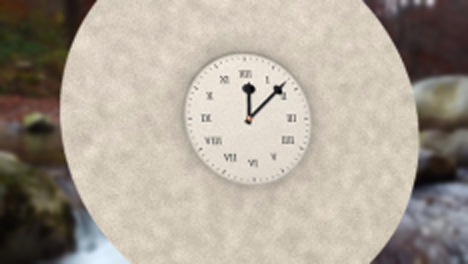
12:08
